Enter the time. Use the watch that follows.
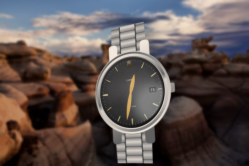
12:32
